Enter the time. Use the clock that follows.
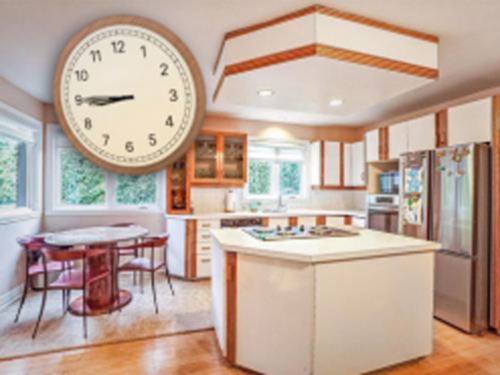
8:45
